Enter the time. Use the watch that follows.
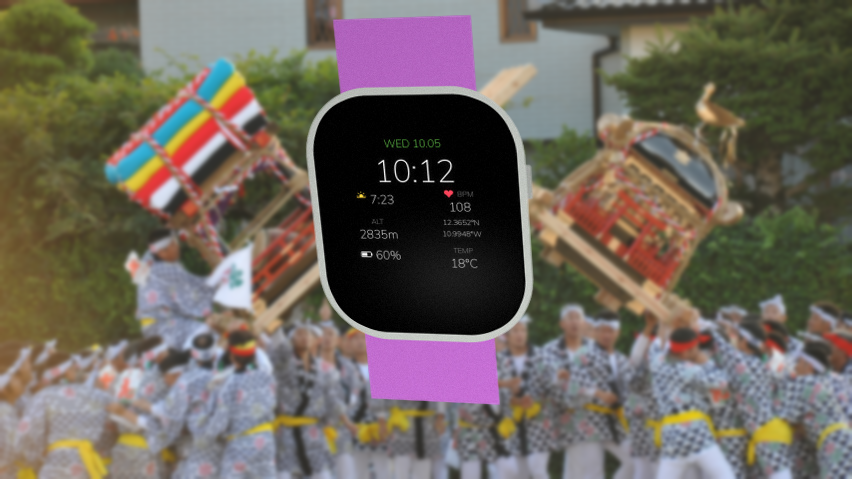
10:12
